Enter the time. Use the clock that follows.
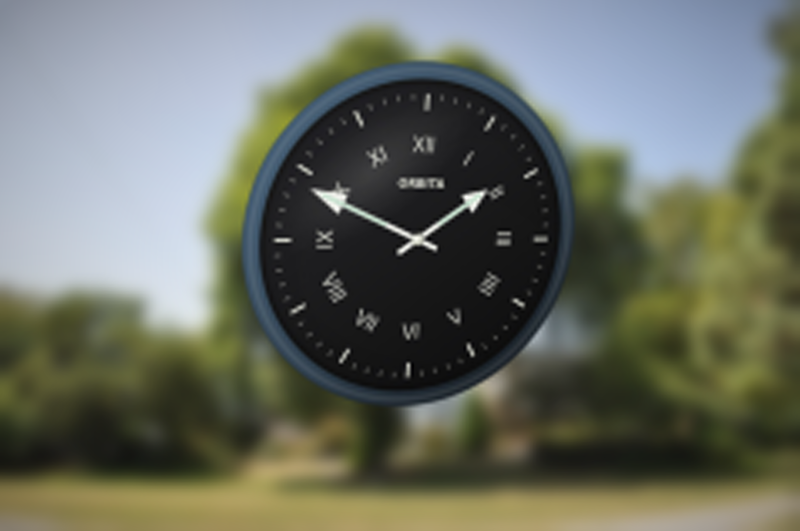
1:49
